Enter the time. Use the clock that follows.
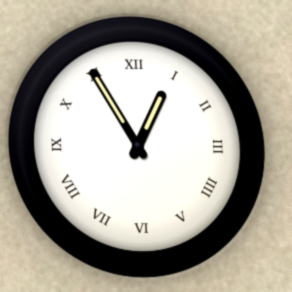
12:55
